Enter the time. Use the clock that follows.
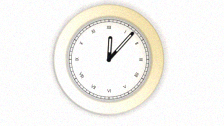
12:07
